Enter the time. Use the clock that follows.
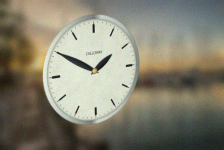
1:50
